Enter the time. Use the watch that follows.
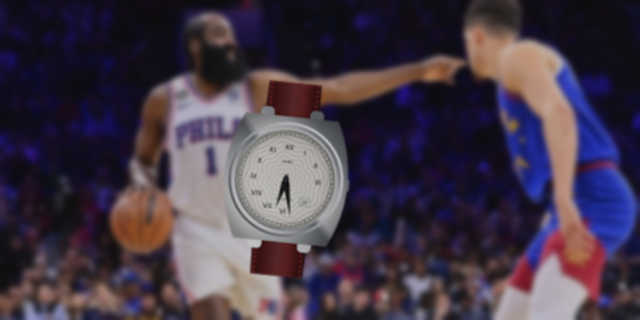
6:28
